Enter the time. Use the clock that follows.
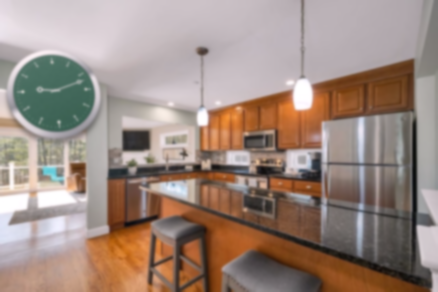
9:12
